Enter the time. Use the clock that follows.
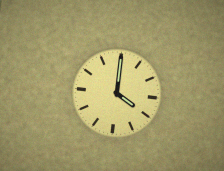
4:00
